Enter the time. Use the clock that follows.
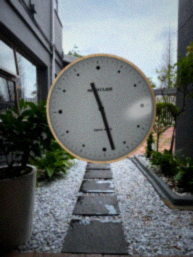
11:28
